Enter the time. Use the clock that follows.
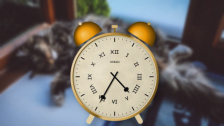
4:35
